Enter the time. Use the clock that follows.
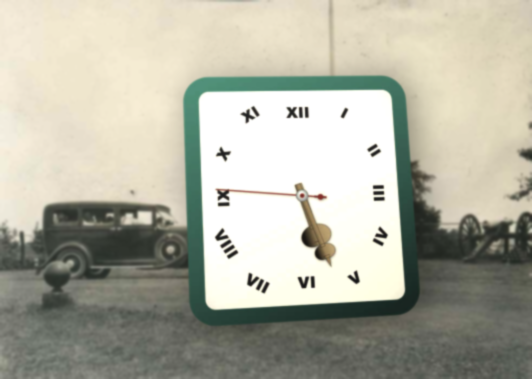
5:26:46
